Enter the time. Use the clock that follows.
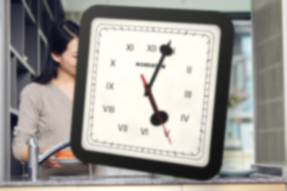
5:03:25
